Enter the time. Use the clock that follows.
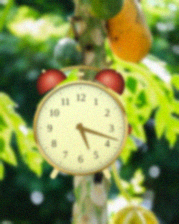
5:18
